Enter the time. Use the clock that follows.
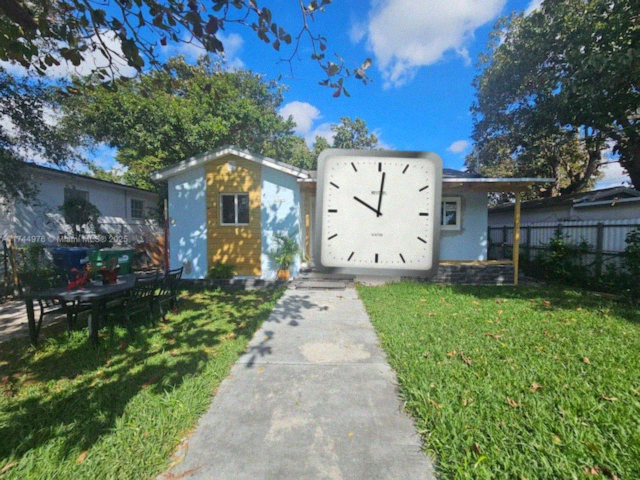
10:01
